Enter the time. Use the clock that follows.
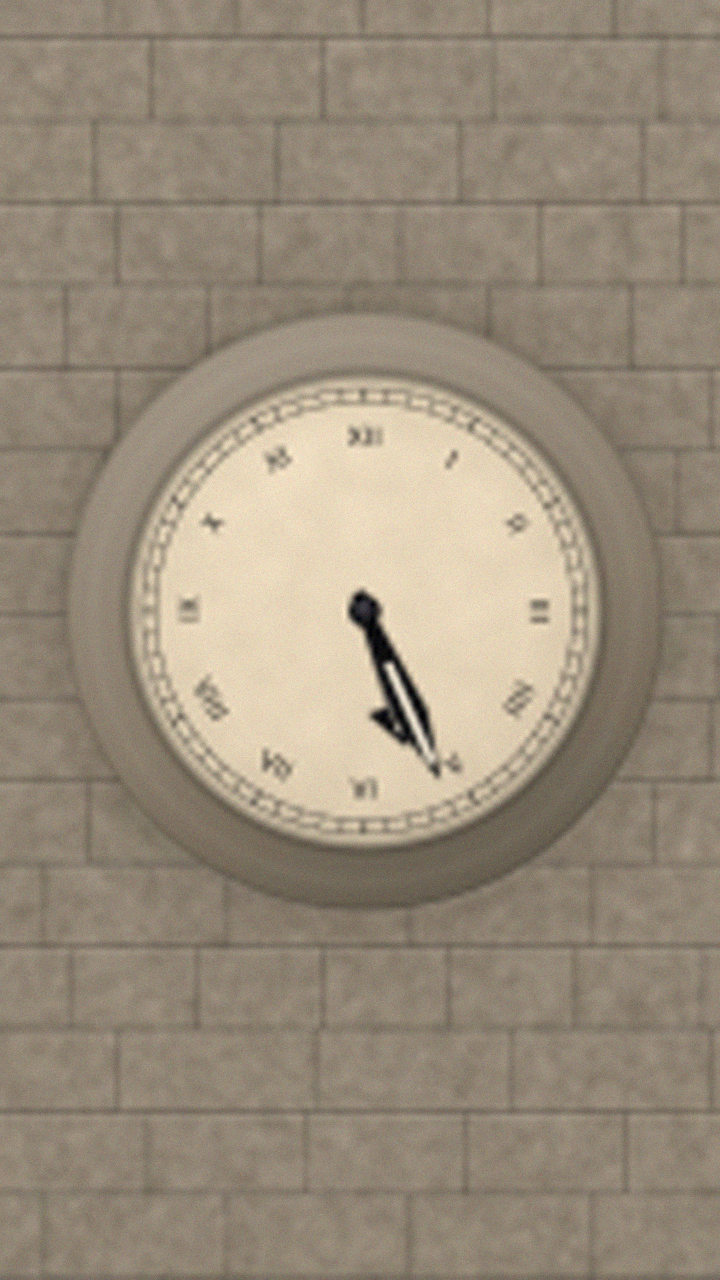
5:26
